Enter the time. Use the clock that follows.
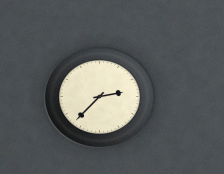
2:37
